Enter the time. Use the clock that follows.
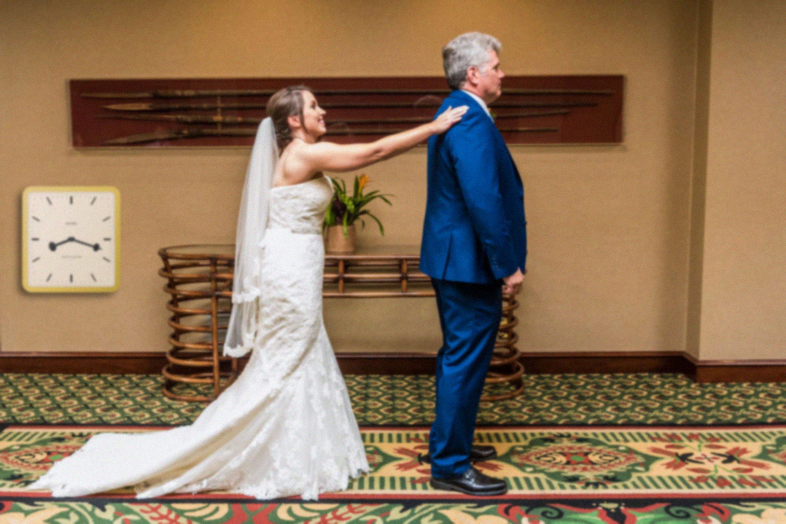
8:18
